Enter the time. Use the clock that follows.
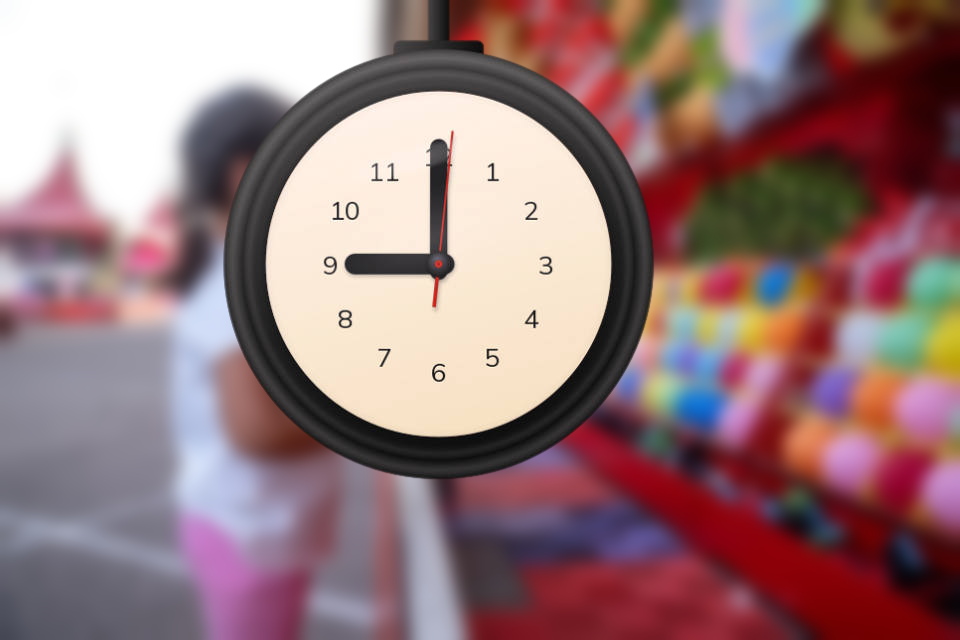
9:00:01
